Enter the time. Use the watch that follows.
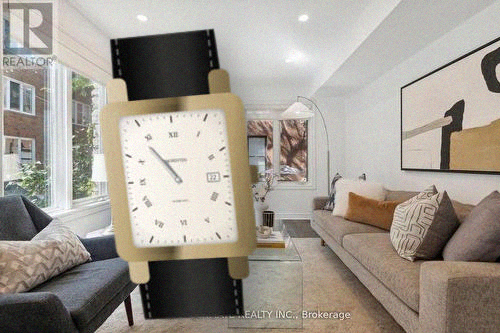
10:54
